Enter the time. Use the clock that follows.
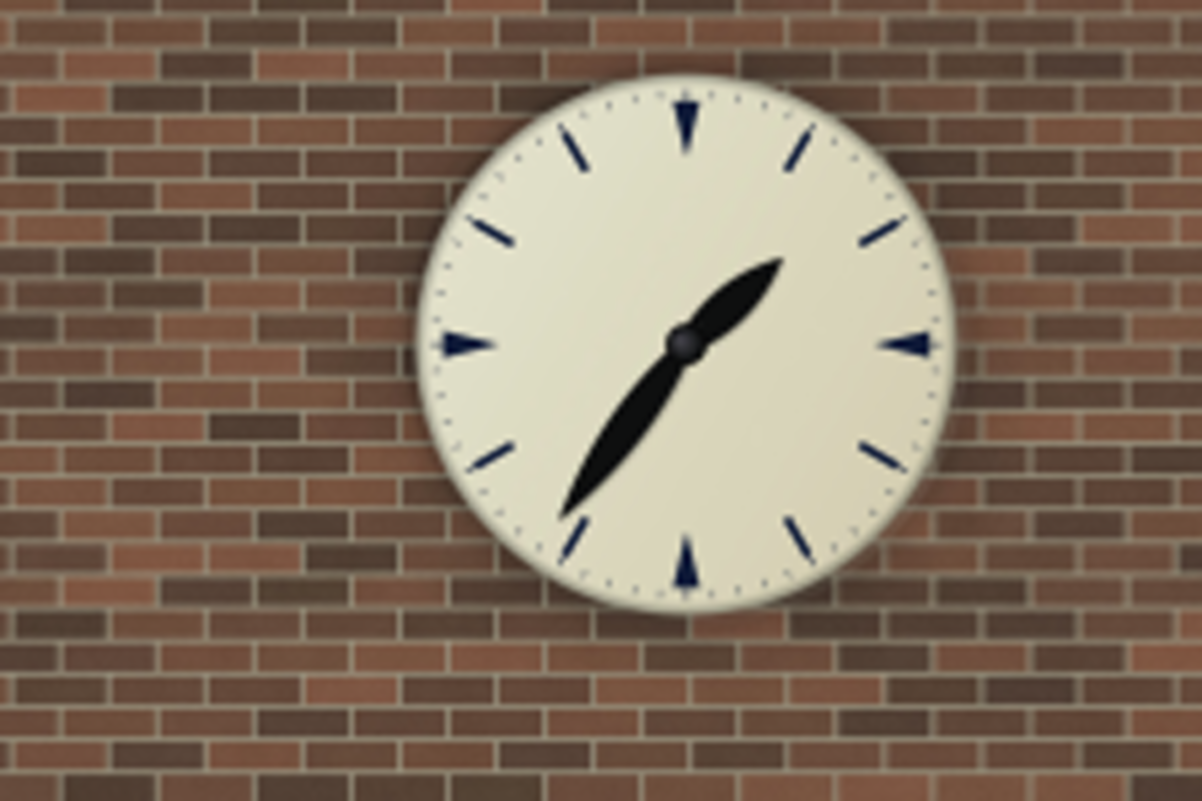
1:36
